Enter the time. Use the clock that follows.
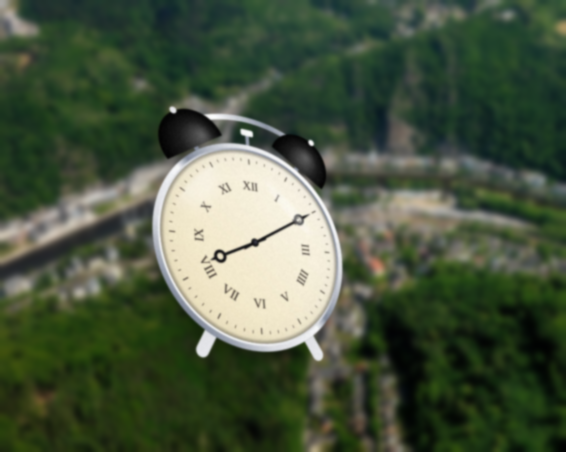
8:10
